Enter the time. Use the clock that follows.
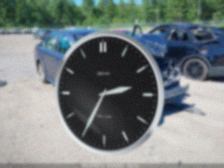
2:35
